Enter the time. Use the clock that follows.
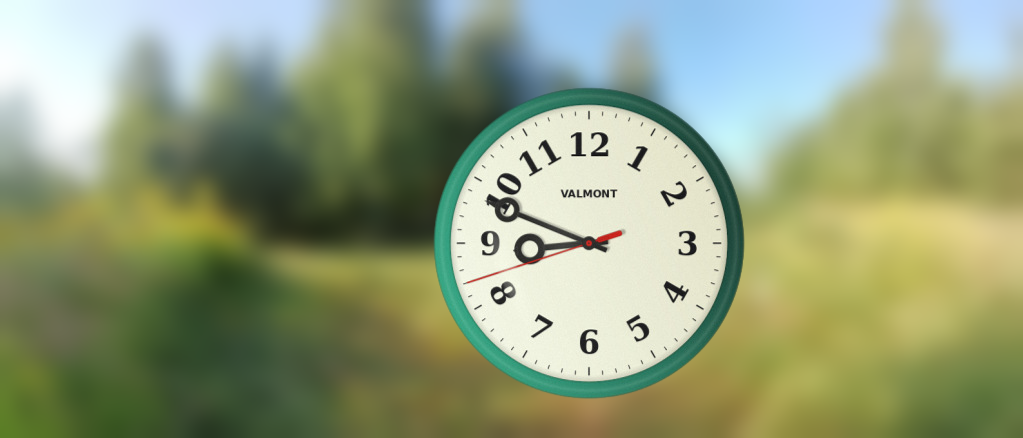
8:48:42
